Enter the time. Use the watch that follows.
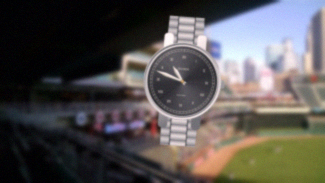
10:48
